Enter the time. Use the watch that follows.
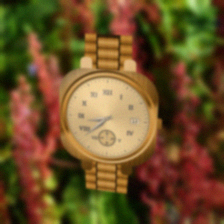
8:38
